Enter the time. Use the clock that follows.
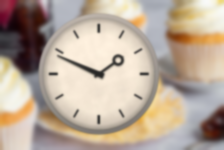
1:49
